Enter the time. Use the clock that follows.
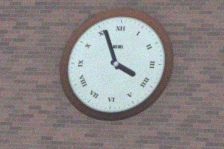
3:56
